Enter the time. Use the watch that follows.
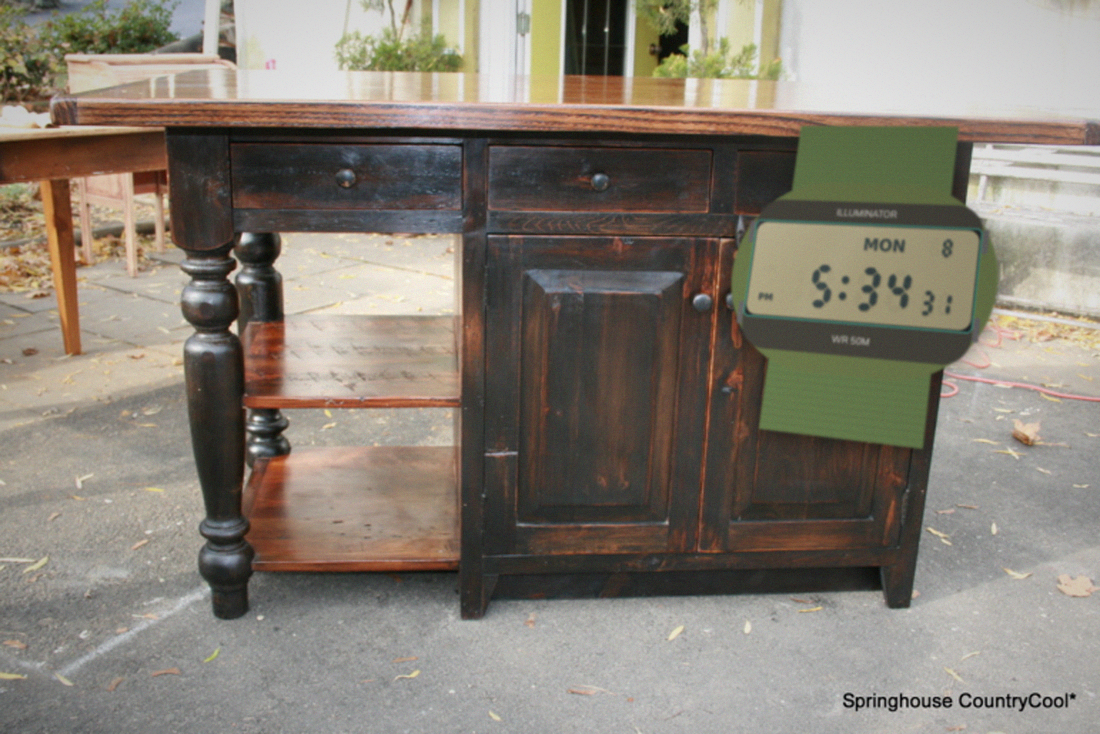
5:34:31
